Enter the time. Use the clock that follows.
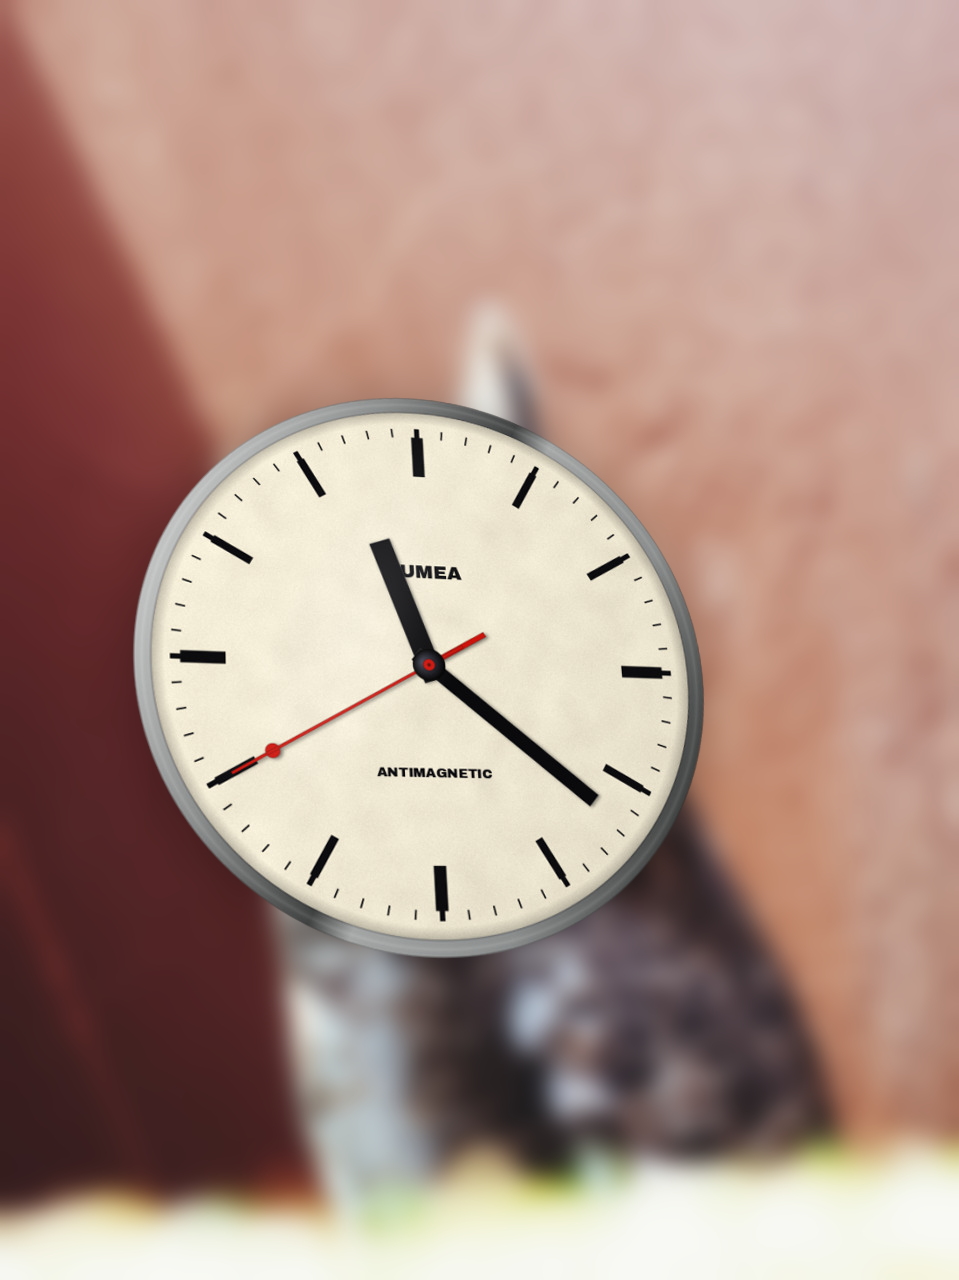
11:21:40
